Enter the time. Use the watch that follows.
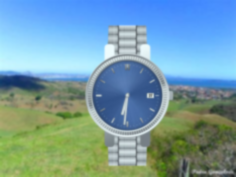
6:31
